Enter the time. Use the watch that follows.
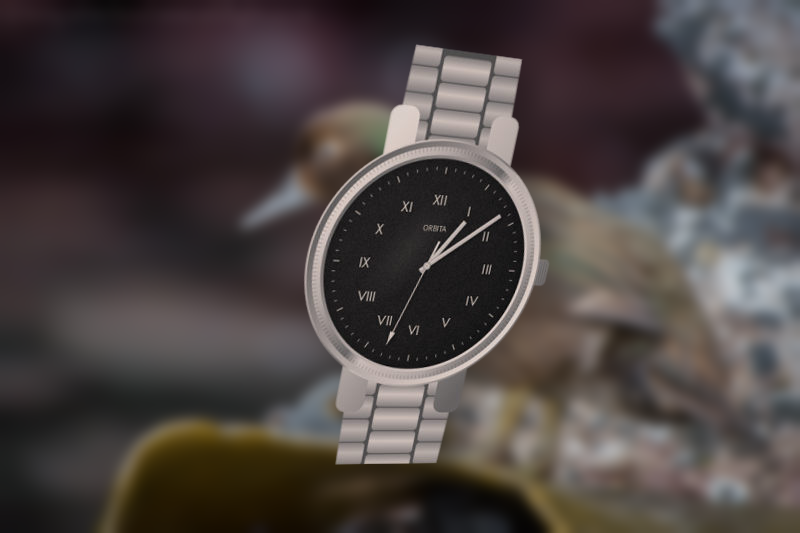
1:08:33
